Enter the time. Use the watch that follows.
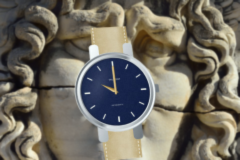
10:00
